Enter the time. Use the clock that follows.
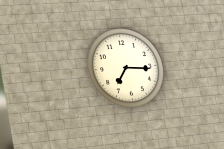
7:16
